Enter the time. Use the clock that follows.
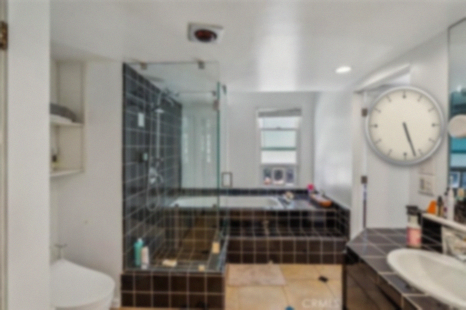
5:27
